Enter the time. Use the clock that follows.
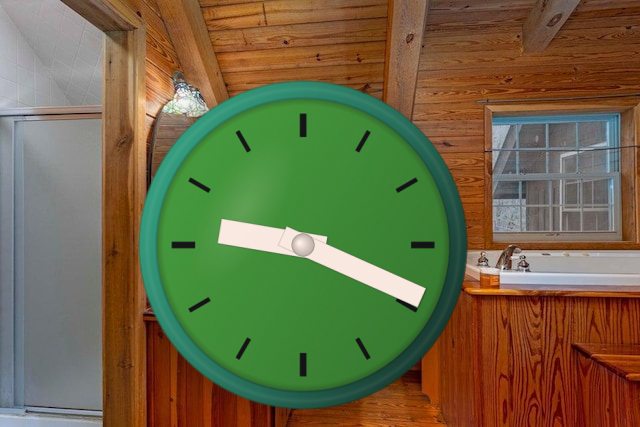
9:19
